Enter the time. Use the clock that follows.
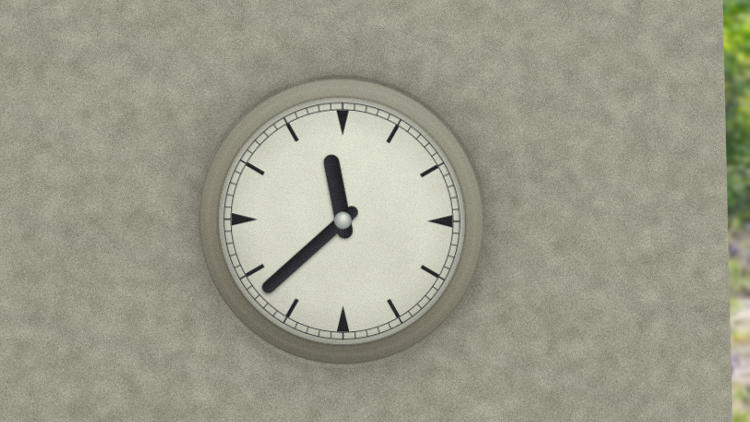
11:38
